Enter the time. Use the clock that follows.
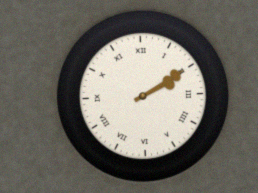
2:10
